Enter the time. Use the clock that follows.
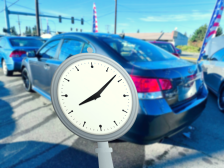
8:08
